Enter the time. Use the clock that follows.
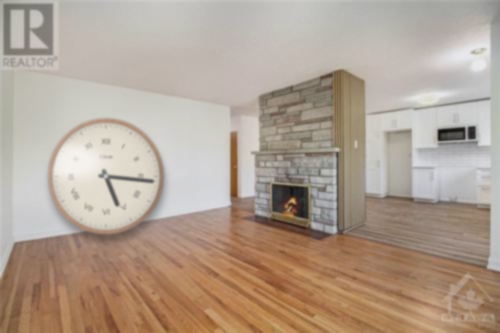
5:16
